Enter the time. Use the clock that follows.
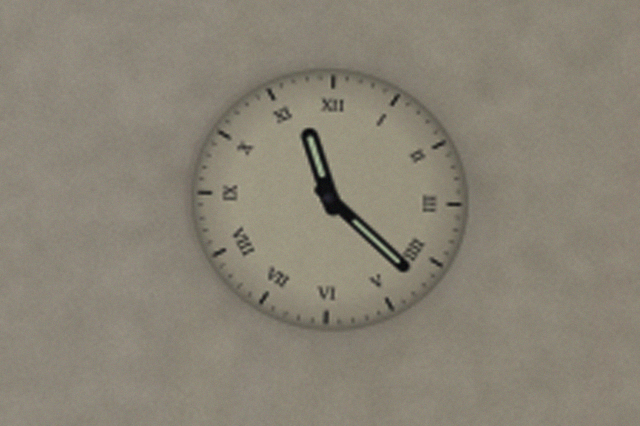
11:22
